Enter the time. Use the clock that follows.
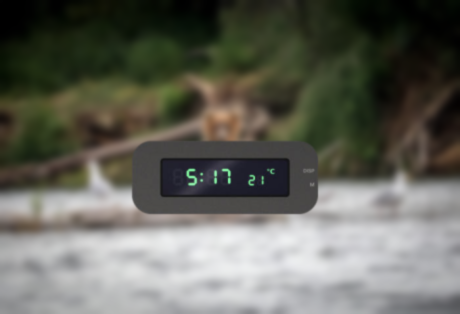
5:17
